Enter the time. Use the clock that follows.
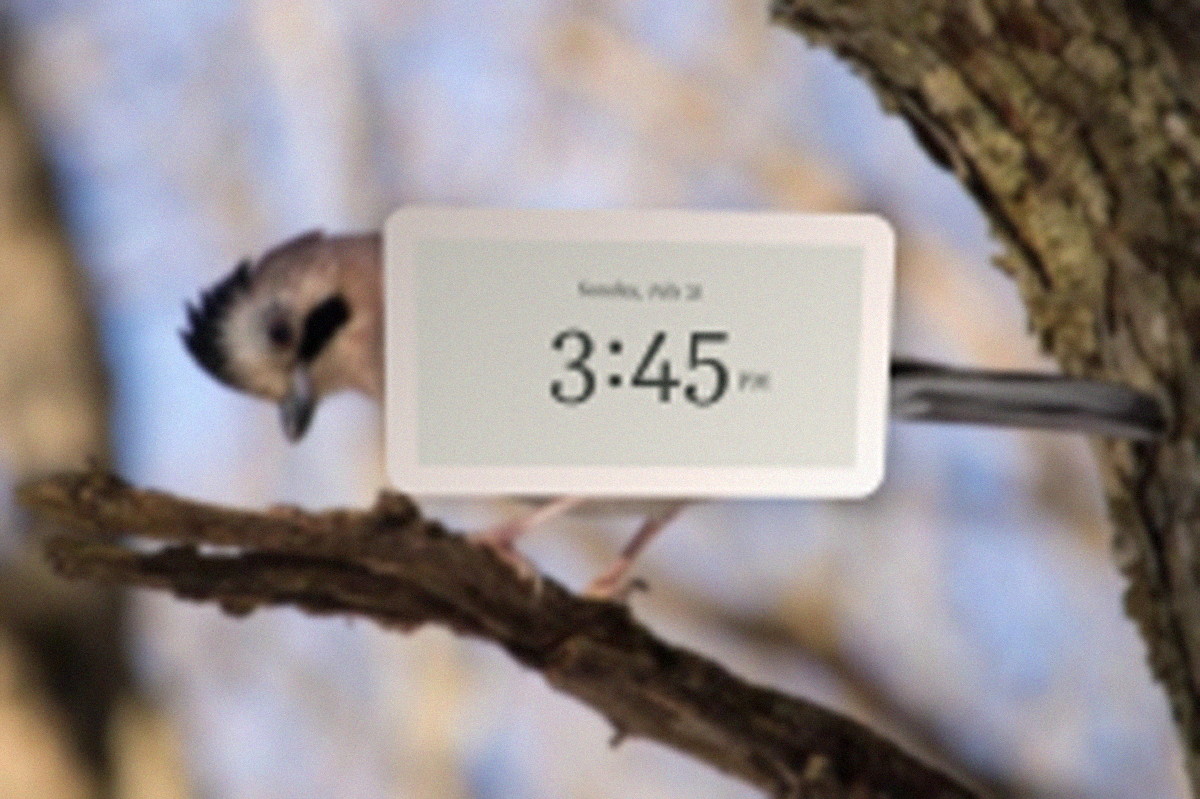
3:45
